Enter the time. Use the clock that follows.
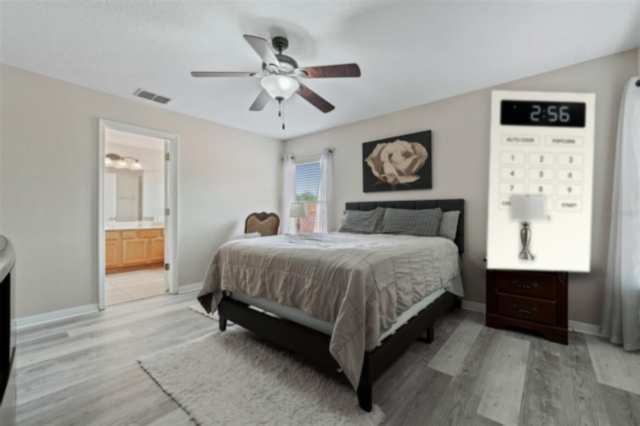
2:56
